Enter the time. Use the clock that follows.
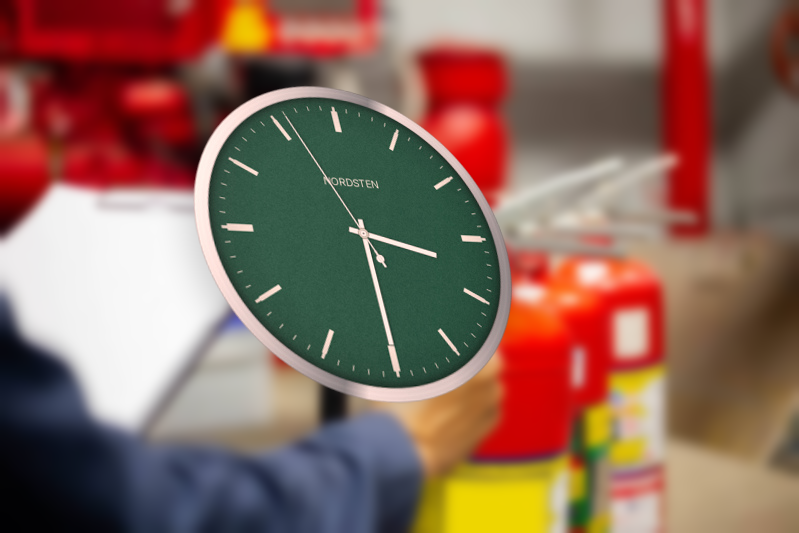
3:29:56
